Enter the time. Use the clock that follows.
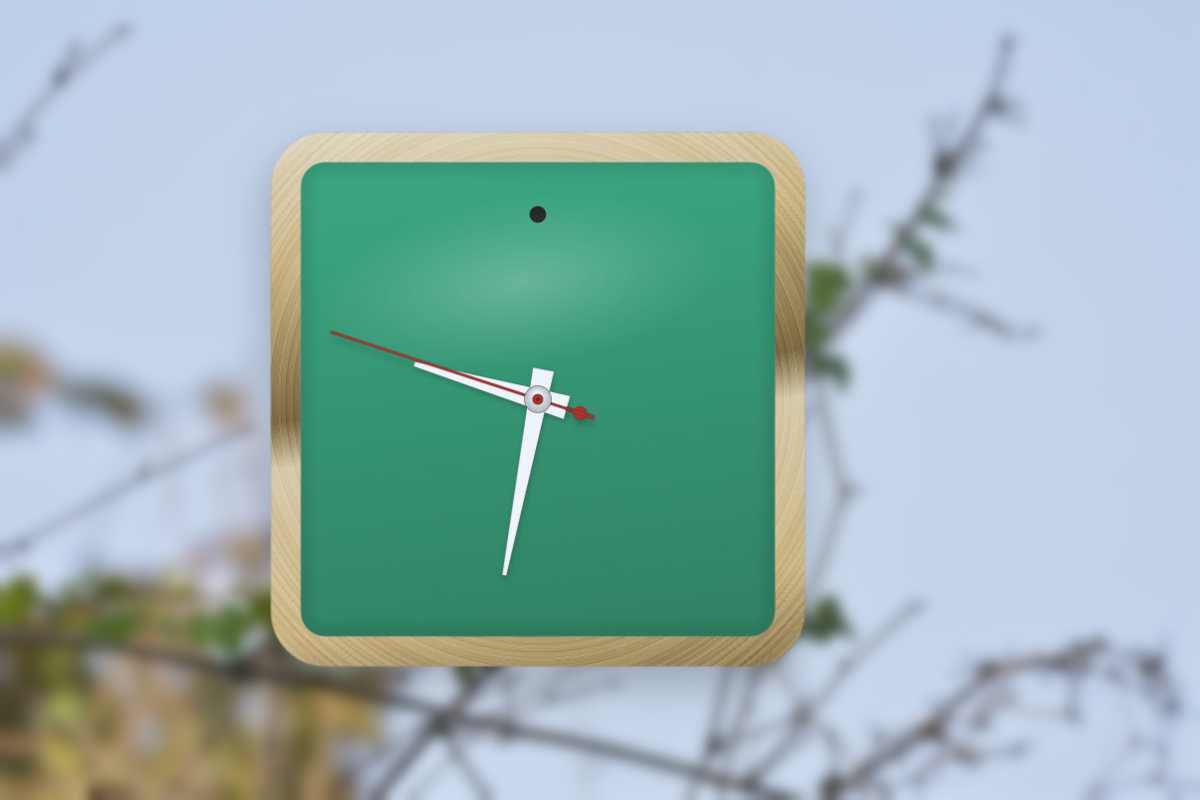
9:31:48
